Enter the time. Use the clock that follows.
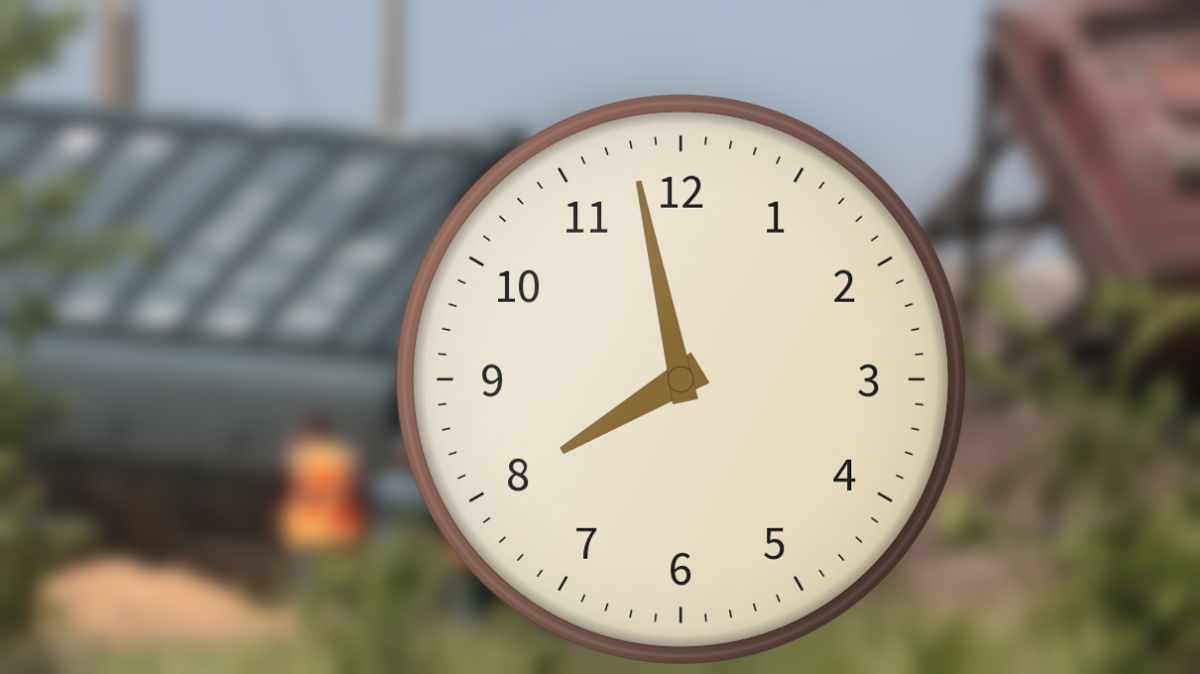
7:58
